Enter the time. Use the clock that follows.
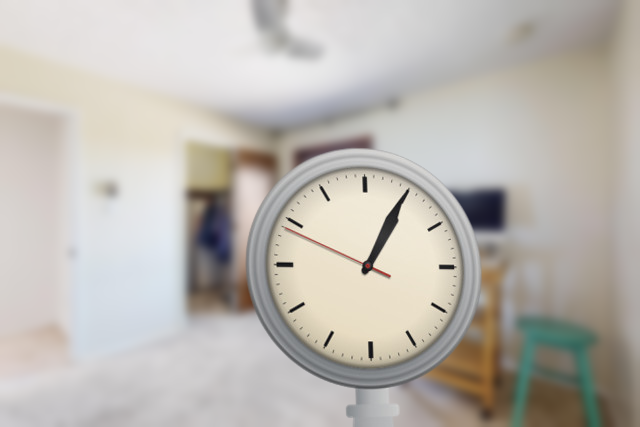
1:04:49
